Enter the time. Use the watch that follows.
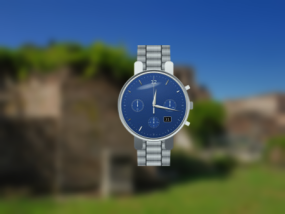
12:17
